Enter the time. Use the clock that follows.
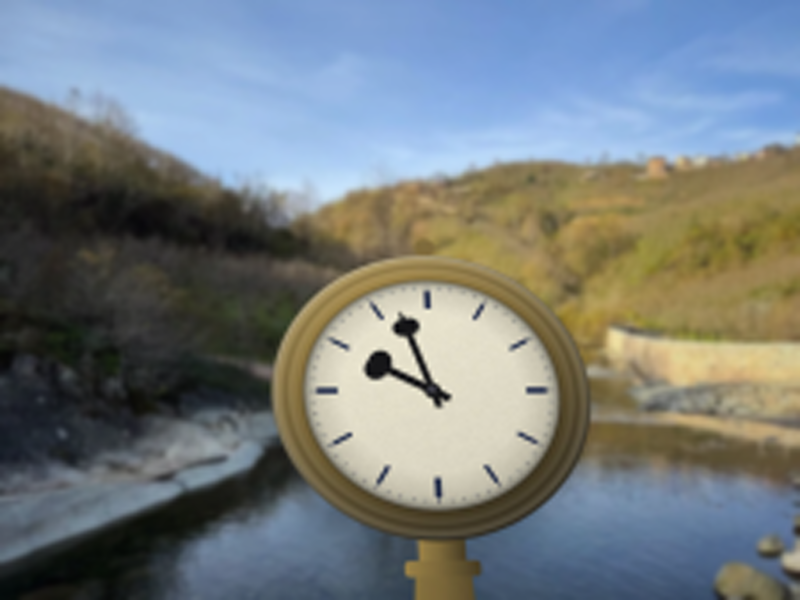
9:57
